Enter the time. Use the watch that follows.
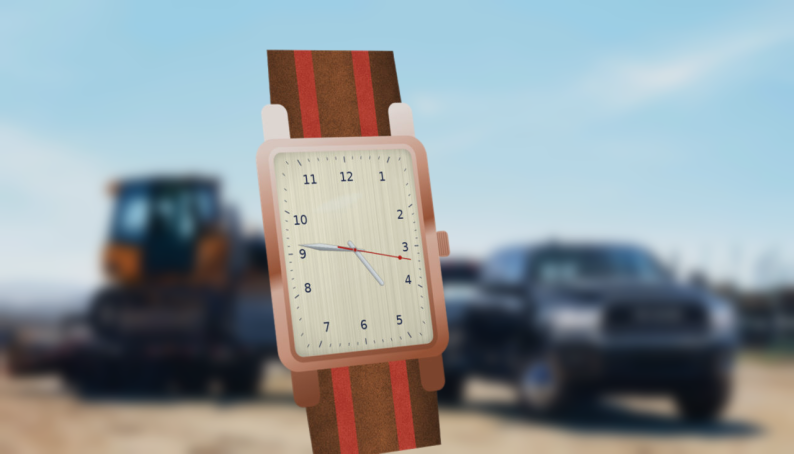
4:46:17
